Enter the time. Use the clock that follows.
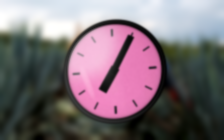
7:05
